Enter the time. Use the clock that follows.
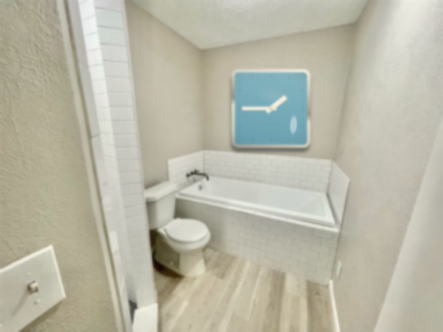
1:45
